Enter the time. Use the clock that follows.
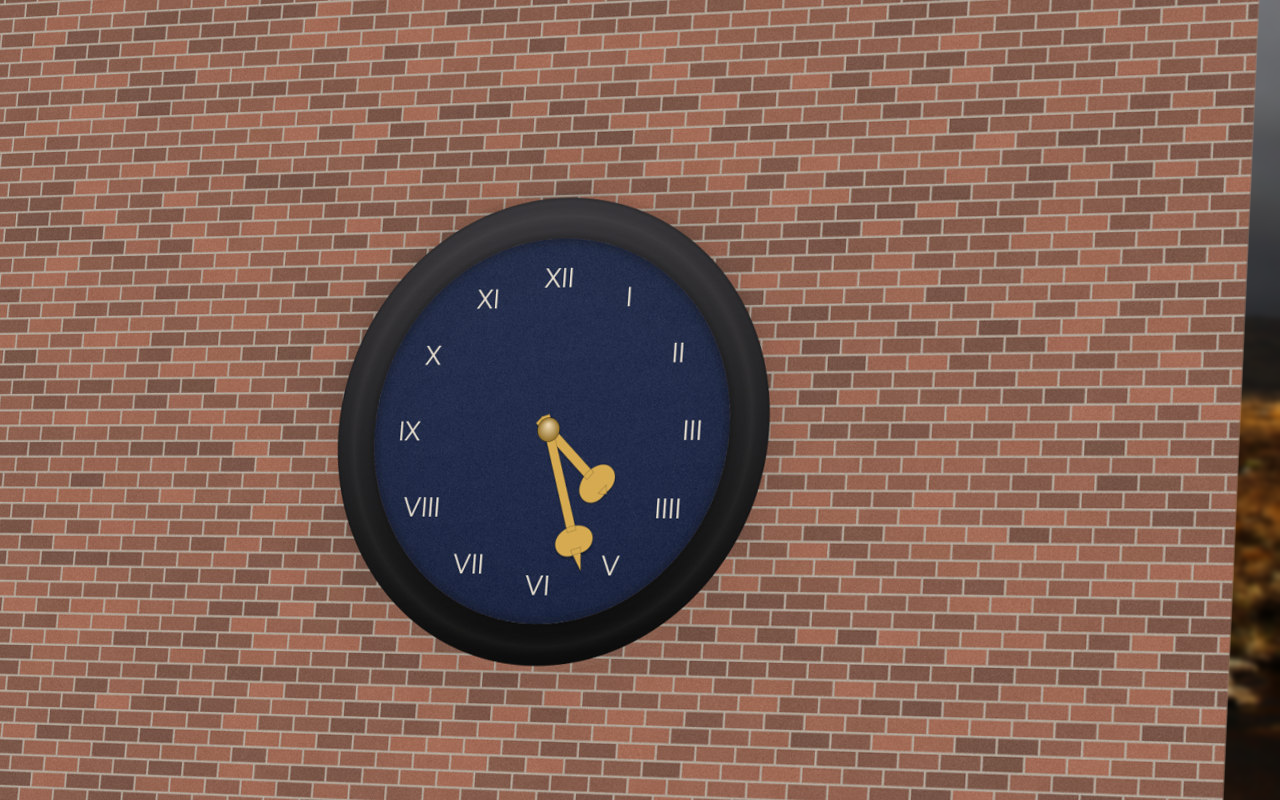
4:27
